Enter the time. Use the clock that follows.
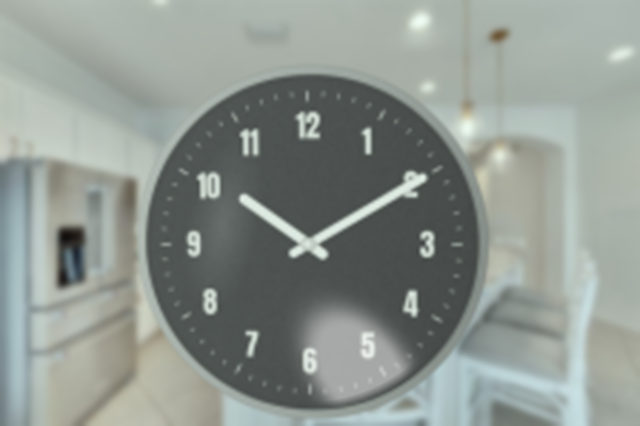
10:10
